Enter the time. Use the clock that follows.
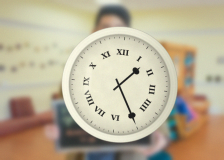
1:25
